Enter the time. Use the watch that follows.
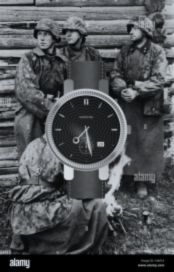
7:28
